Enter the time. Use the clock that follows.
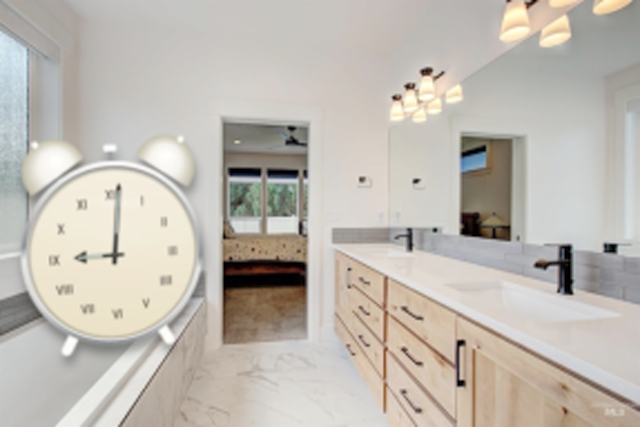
9:01
